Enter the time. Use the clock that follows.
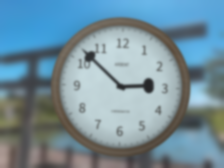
2:52
